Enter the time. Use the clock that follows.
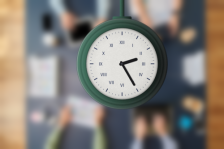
2:25
